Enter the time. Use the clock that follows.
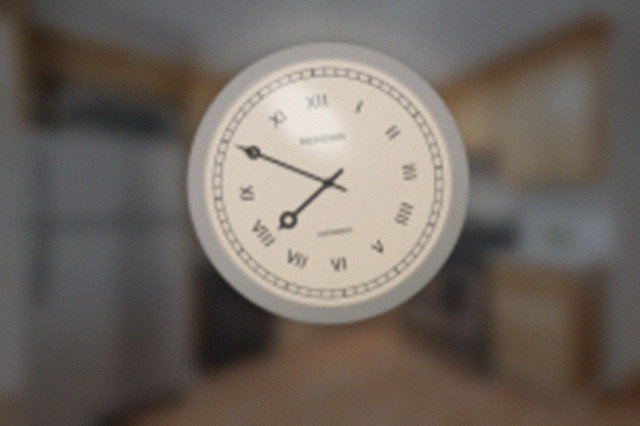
7:50
